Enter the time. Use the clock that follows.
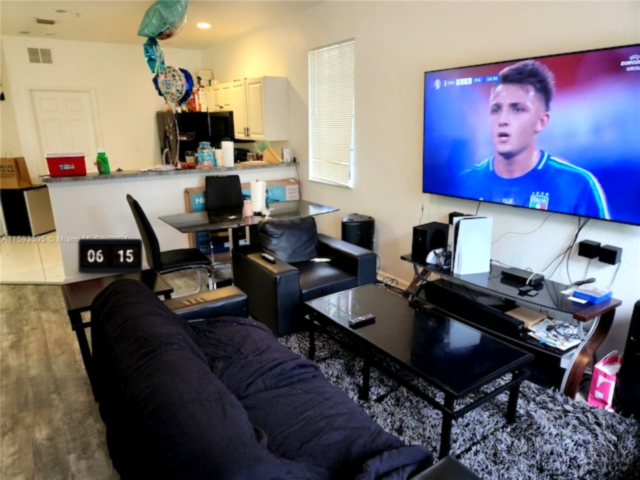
6:15
